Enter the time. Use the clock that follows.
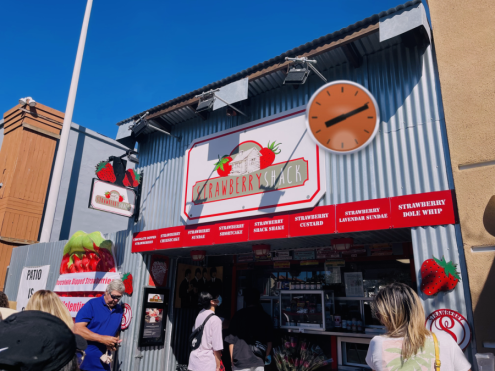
8:11
